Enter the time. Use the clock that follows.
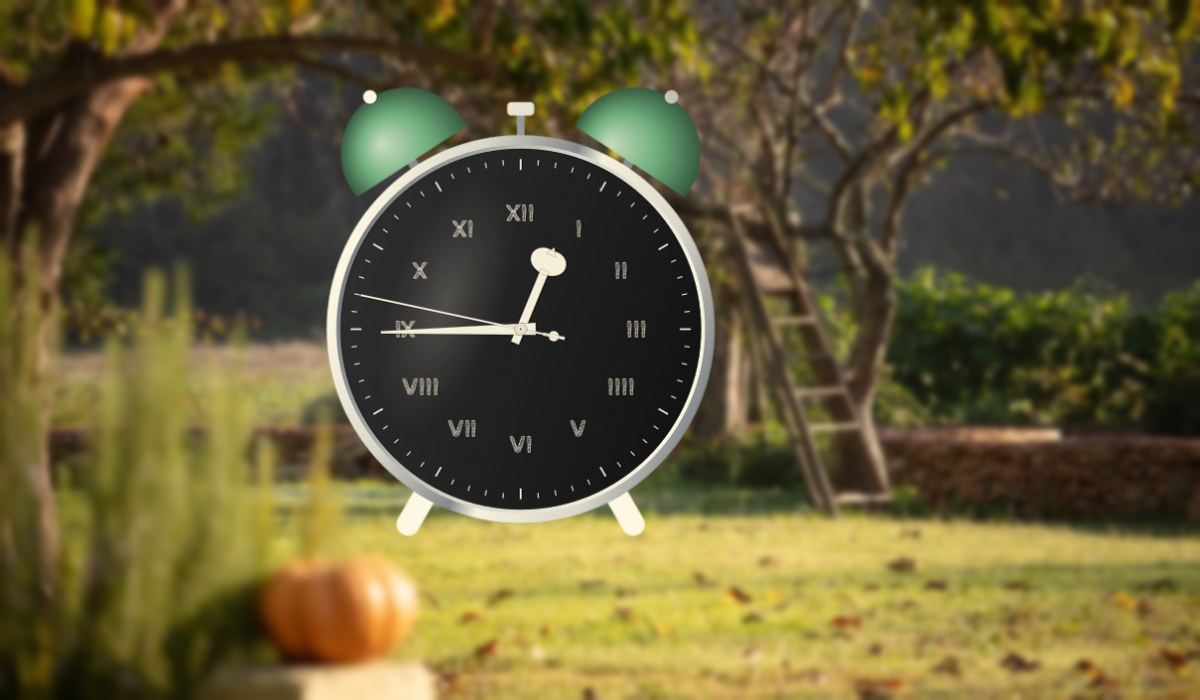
12:44:47
